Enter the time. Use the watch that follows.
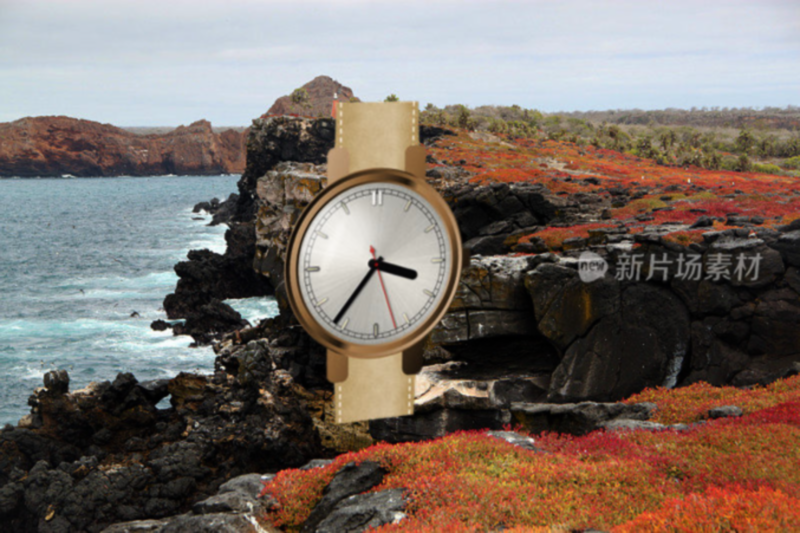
3:36:27
